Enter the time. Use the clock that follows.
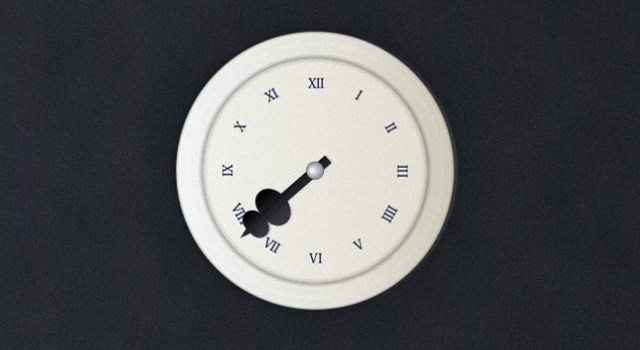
7:38
